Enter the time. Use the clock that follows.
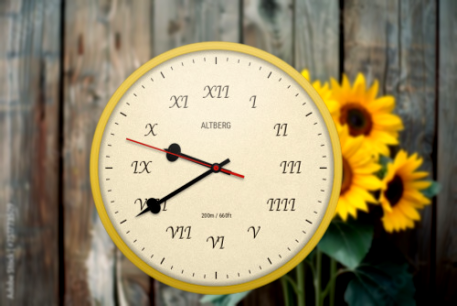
9:39:48
